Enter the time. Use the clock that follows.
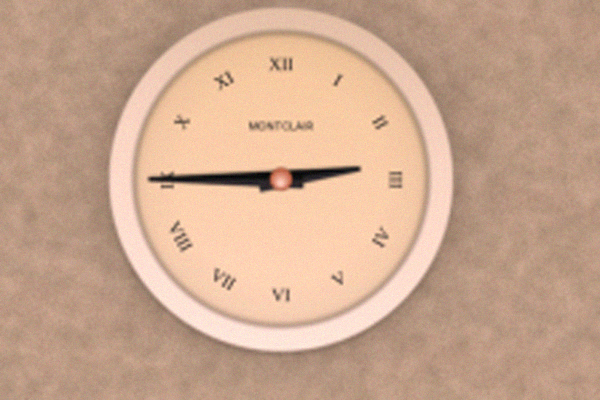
2:45
